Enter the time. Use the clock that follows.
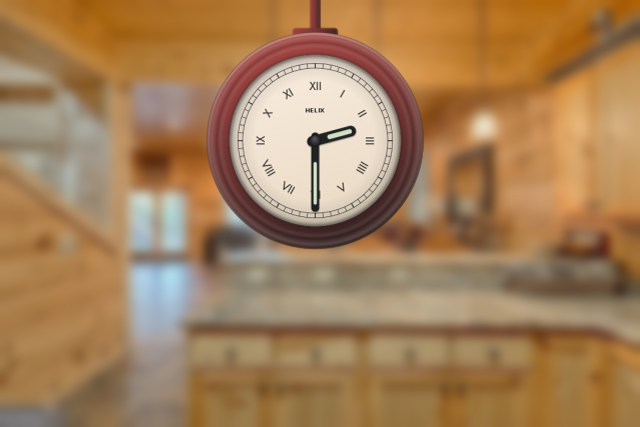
2:30
